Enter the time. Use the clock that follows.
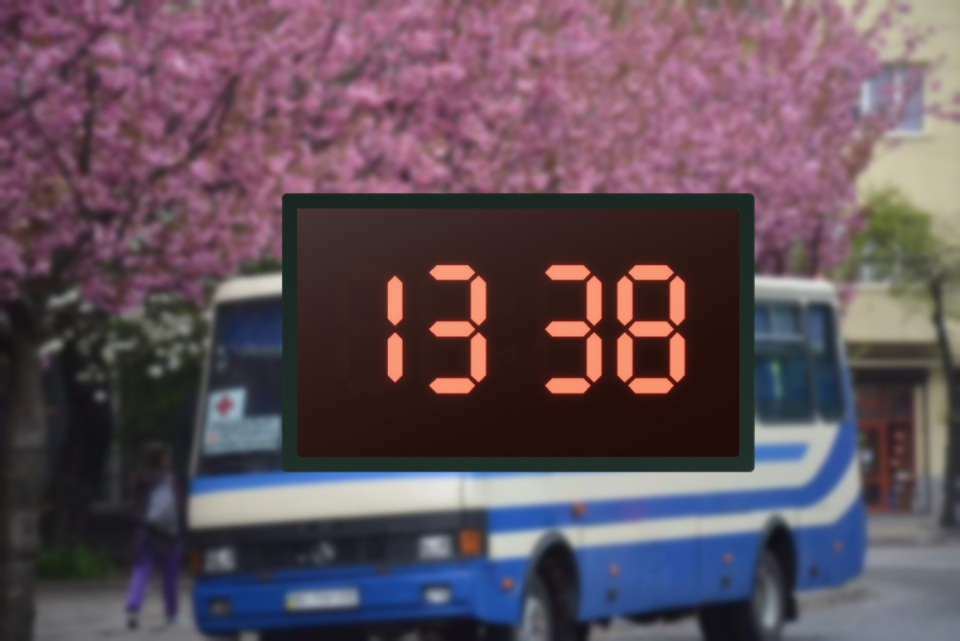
13:38
